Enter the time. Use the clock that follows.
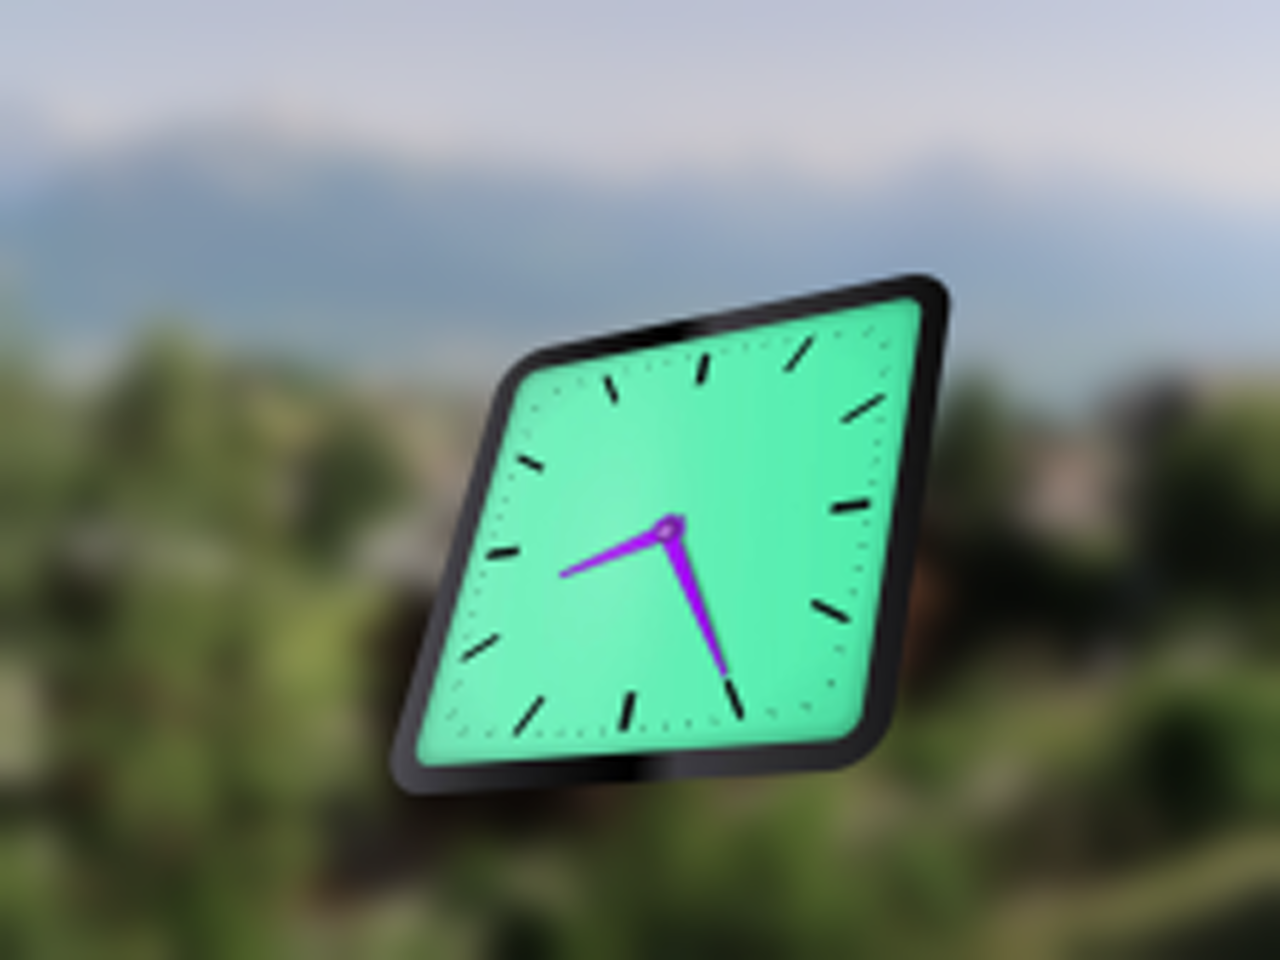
8:25
